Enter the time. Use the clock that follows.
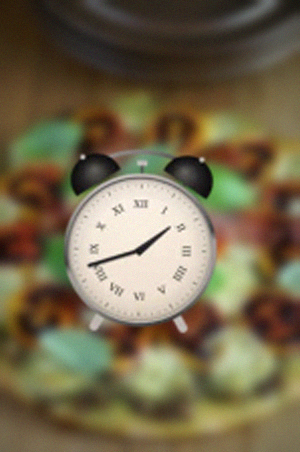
1:42
